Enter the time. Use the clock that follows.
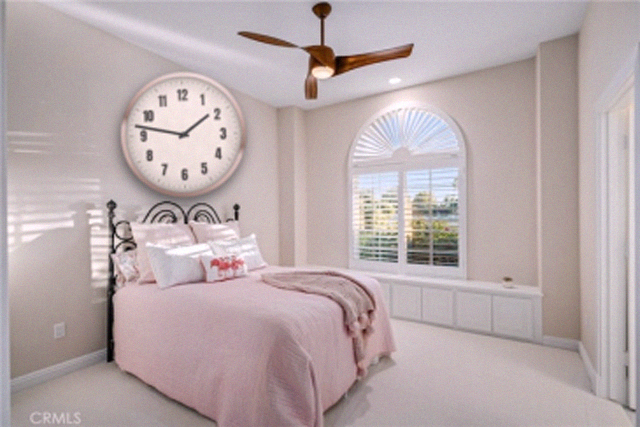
1:47
